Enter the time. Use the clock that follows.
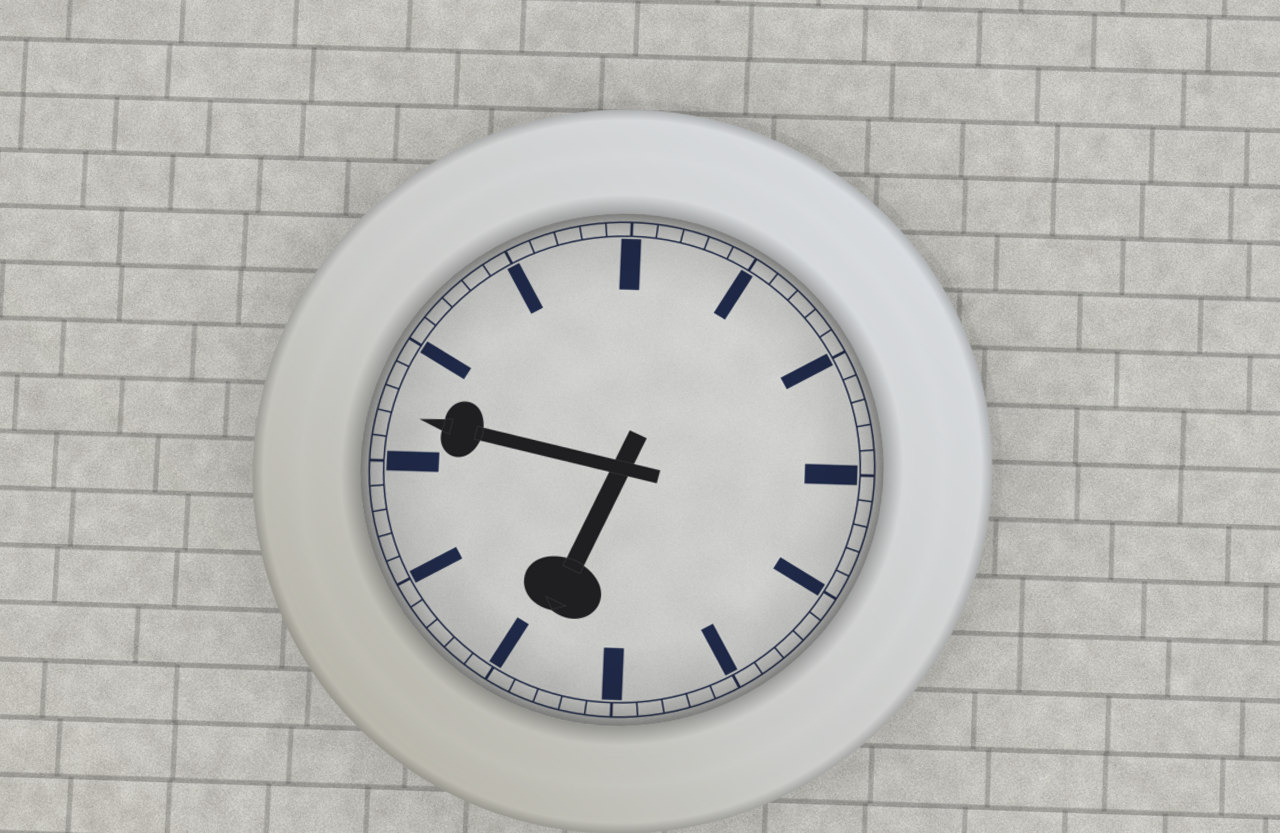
6:47
